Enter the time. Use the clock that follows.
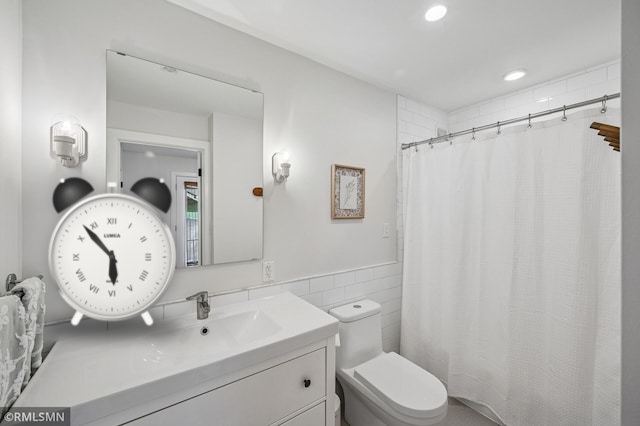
5:53
